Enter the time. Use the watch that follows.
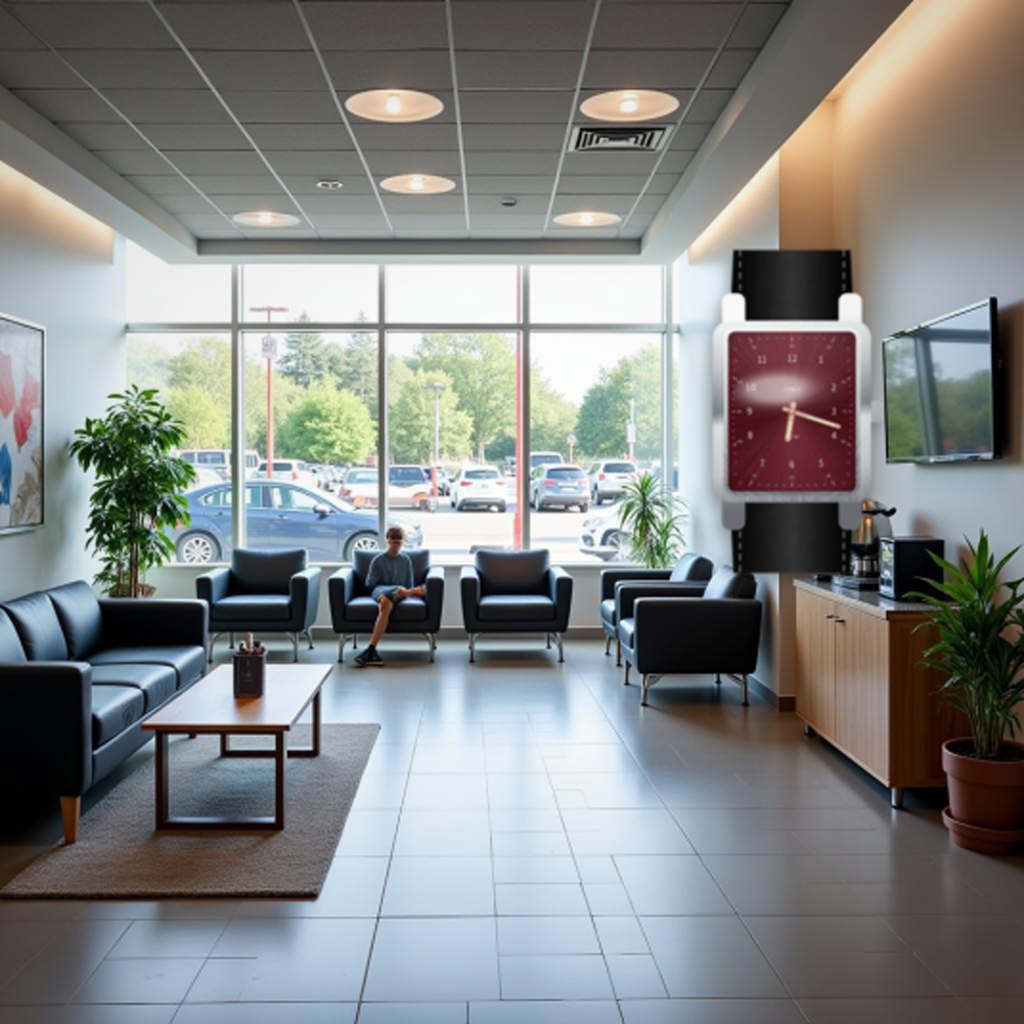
6:18
